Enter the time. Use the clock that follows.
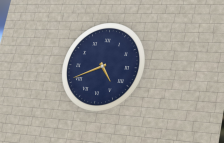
4:41
